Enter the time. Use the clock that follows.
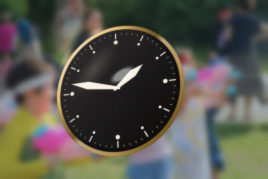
1:47
